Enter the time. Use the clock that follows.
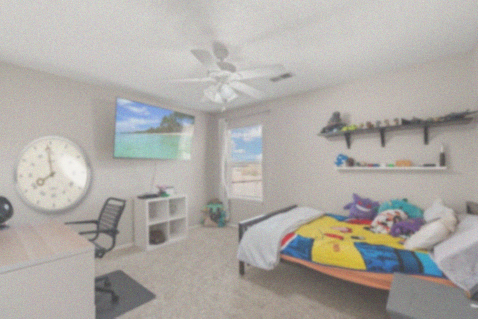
7:59
